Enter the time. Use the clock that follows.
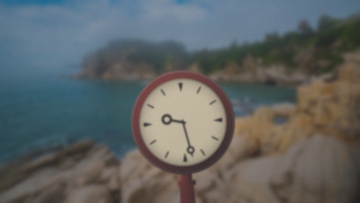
9:28
